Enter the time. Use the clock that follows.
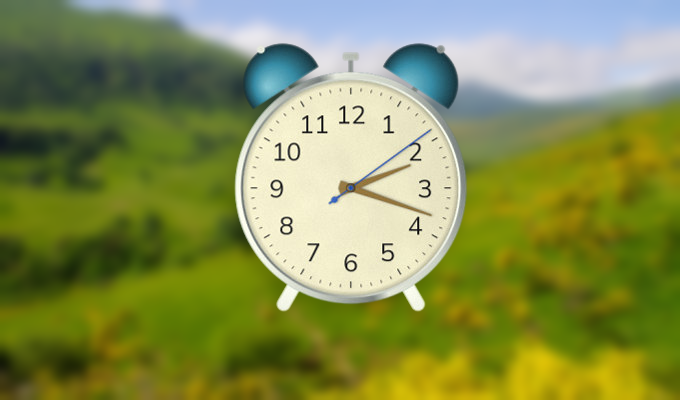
2:18:09
